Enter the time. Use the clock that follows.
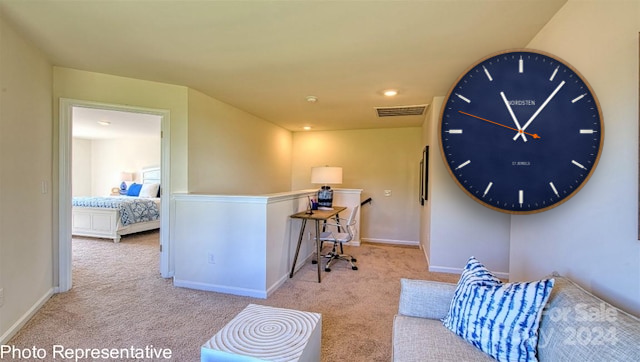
11:06:48
